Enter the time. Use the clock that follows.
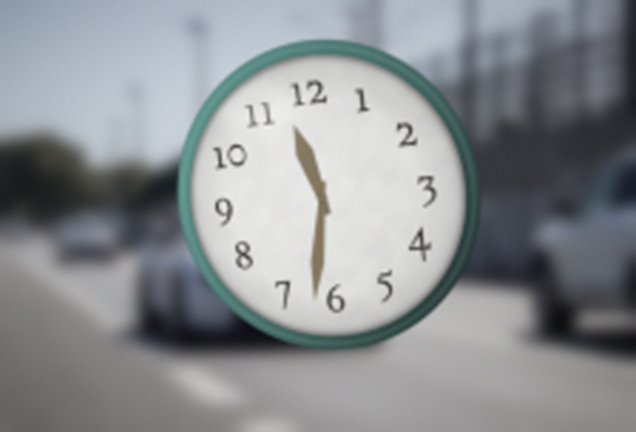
11:32
